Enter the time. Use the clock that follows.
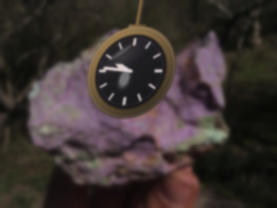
9:46
